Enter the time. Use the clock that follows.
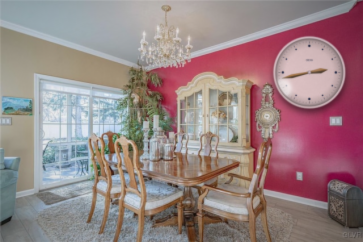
2:43
